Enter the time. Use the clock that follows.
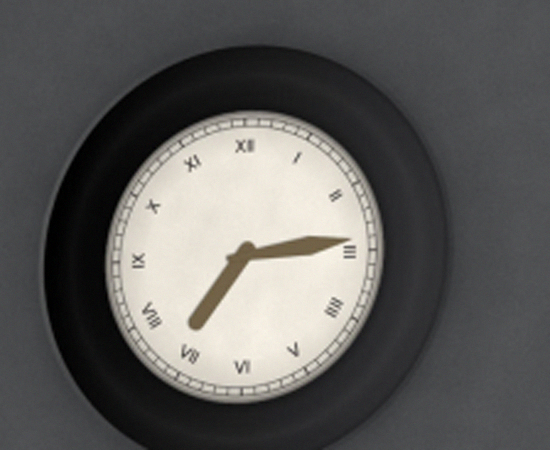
7:14
